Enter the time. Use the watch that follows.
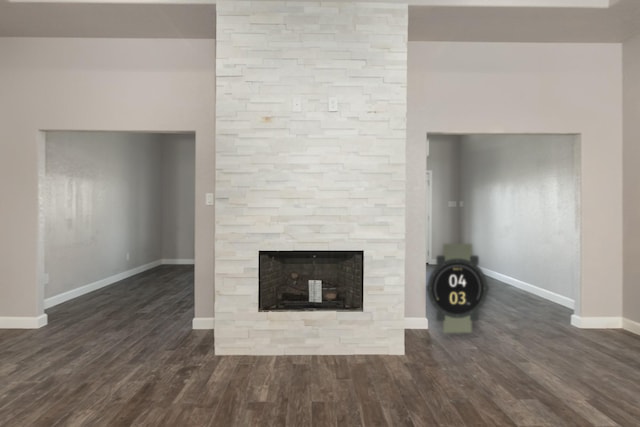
4:03
